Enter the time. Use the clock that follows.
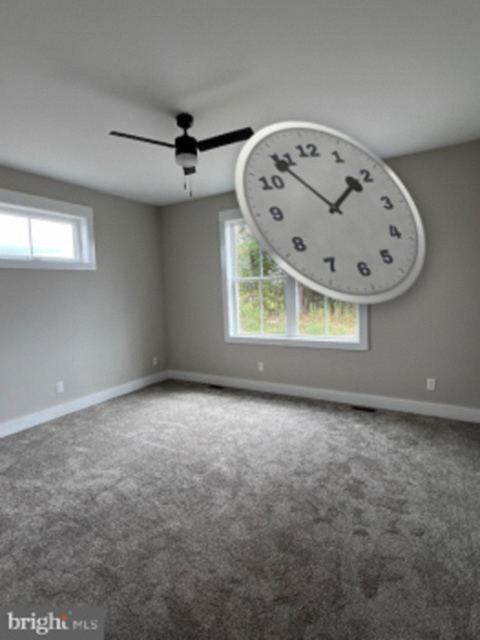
1:54
